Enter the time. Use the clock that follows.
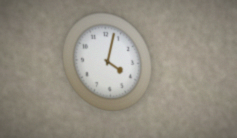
4:03
